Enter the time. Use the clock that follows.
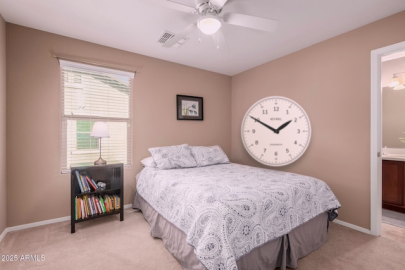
1:50
